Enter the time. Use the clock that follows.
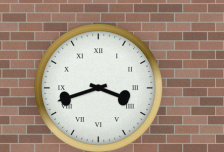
3:42
